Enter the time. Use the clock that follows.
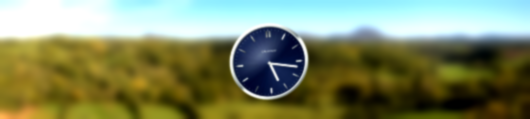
5:17
